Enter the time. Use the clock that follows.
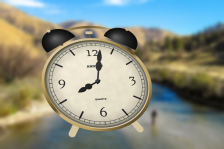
8:02
